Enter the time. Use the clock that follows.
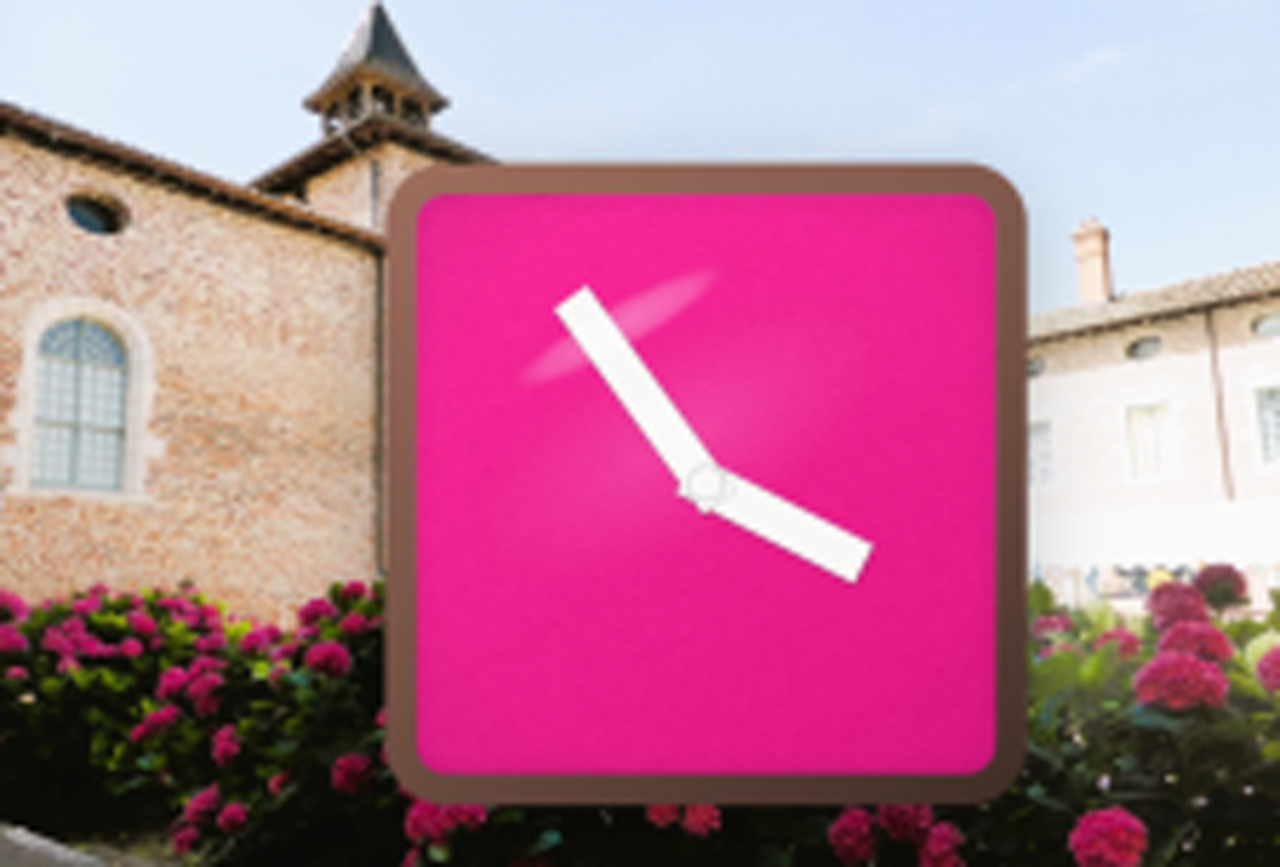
3:54
